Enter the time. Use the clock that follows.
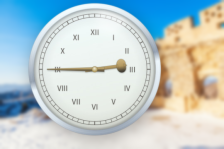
2:45
